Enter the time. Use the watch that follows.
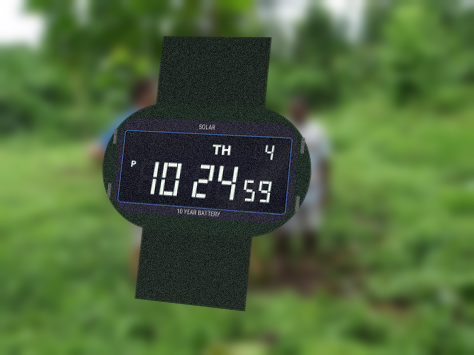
10:24:59
